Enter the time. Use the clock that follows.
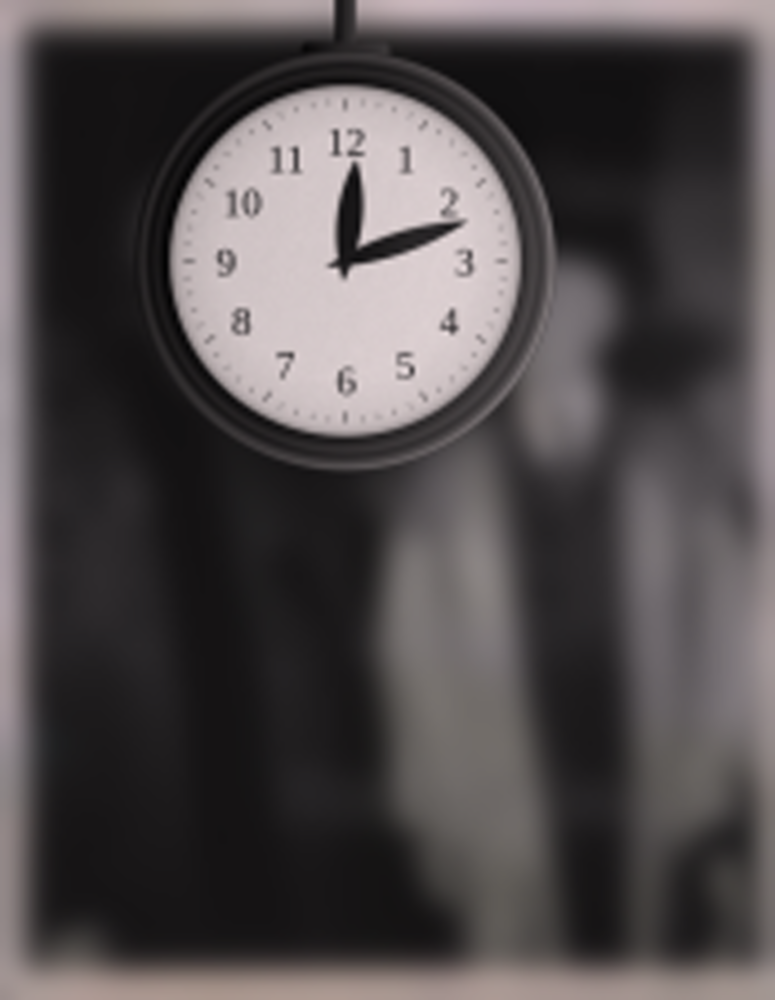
12:12
